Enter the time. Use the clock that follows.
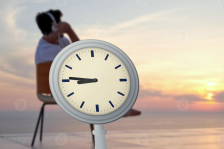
8:46
